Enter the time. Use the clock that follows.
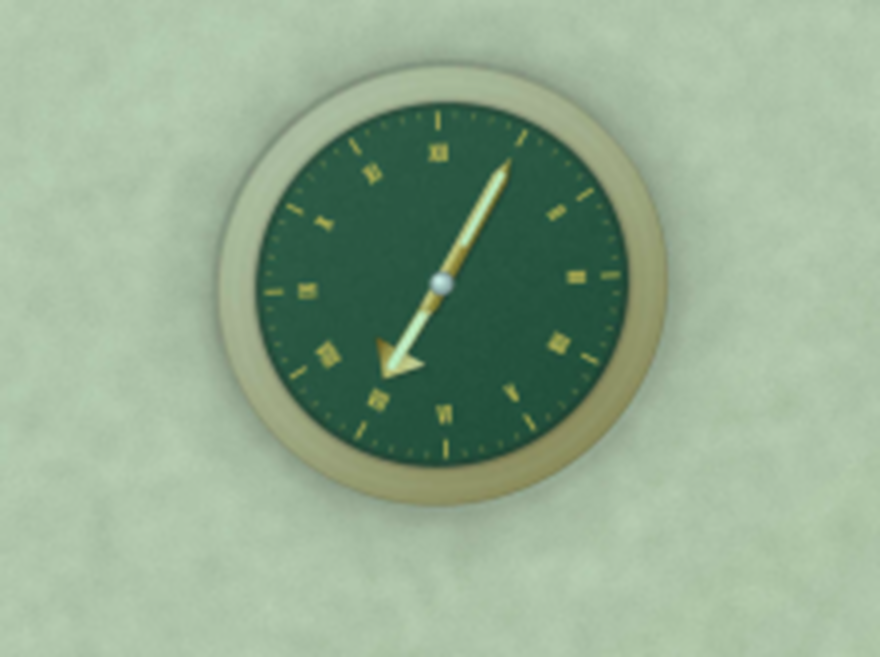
7:05
